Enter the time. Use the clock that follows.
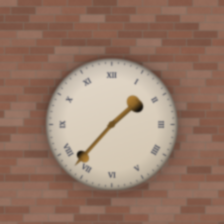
1:37
